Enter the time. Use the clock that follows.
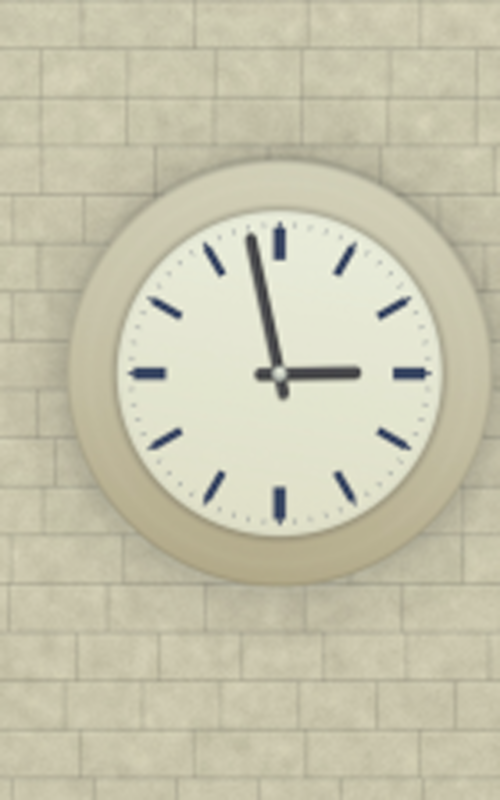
2:58
